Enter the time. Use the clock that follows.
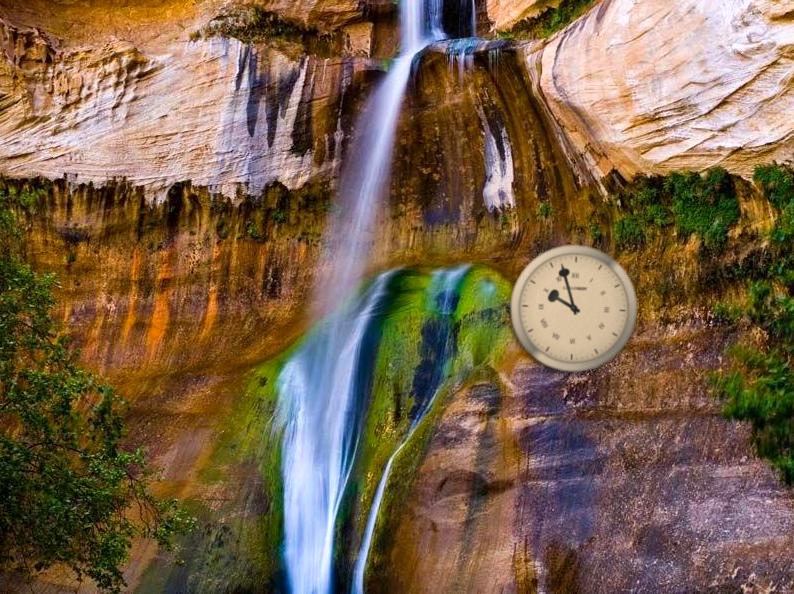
9:57
